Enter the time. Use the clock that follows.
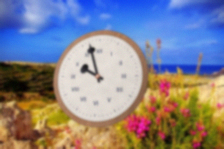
9:57
